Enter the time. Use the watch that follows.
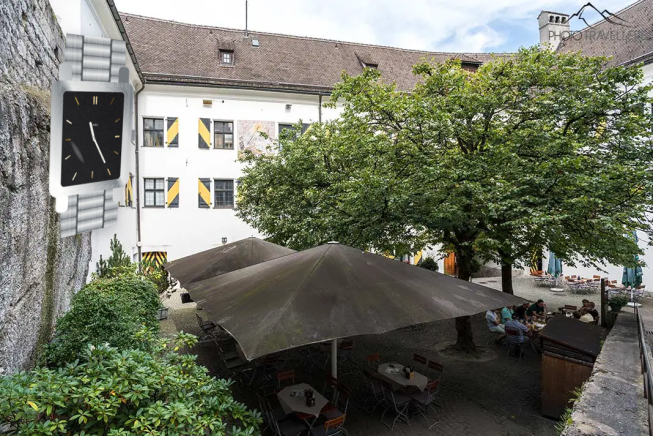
11:25
